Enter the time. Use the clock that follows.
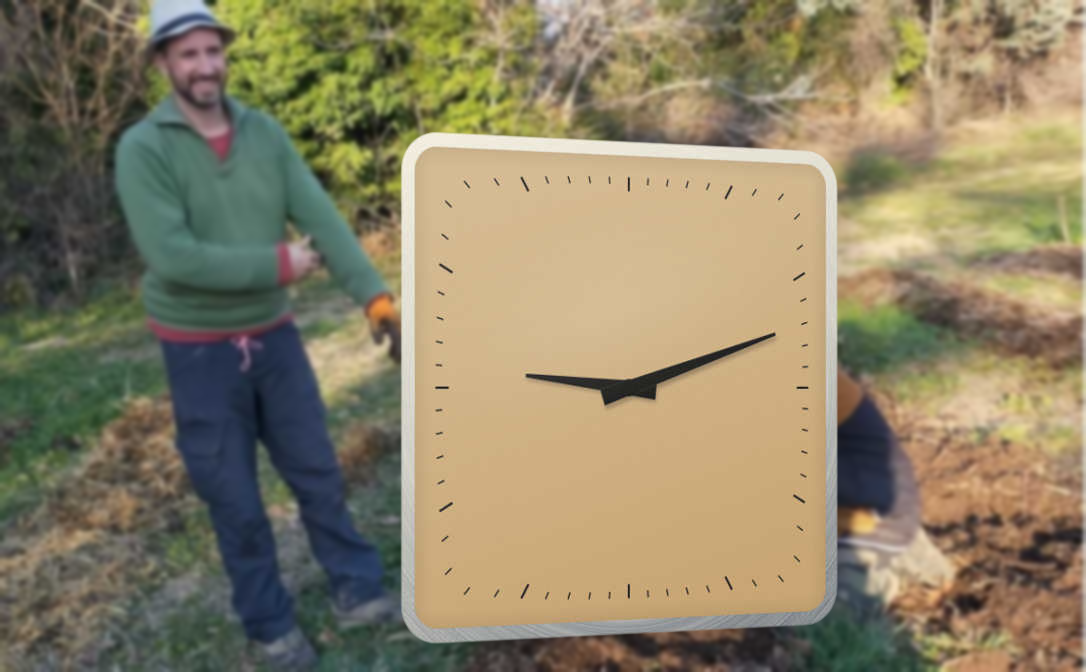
9:12
